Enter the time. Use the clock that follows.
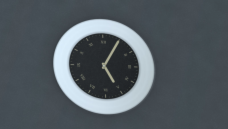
5:05
